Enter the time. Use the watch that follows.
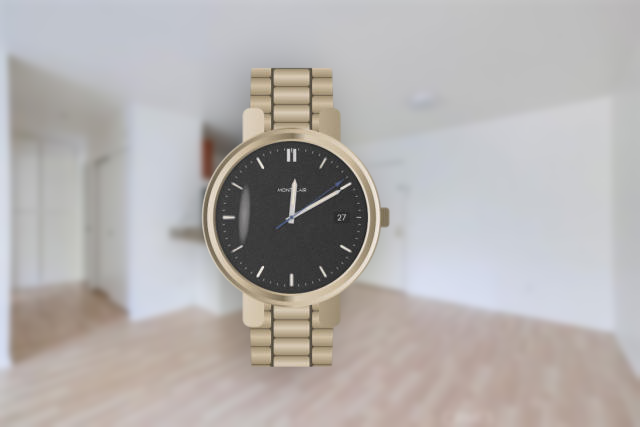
12:10:09
